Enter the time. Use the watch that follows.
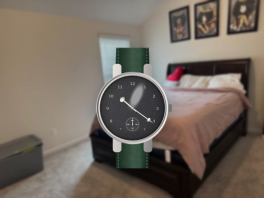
10:21
